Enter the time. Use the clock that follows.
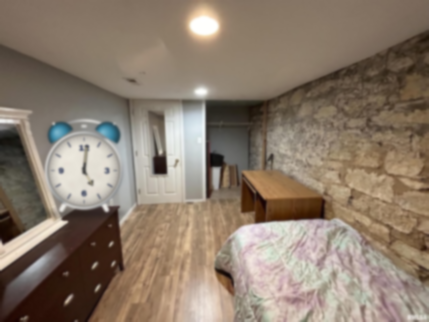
5:01
